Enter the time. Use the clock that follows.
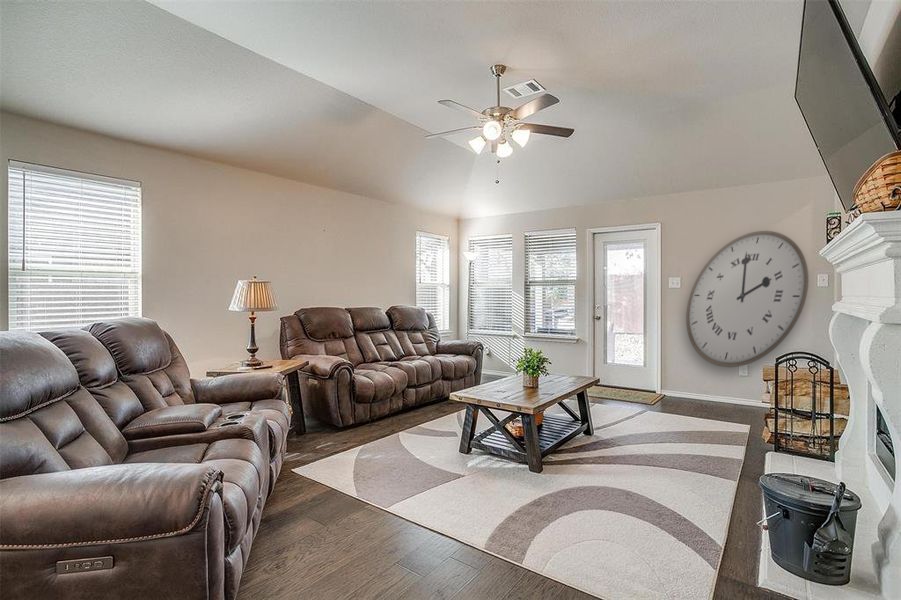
1:58
